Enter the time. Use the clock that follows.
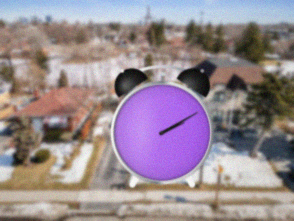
2:10
